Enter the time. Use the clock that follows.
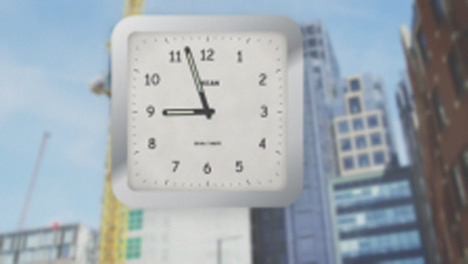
8:57
